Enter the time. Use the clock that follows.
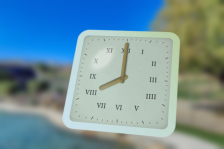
8:00
